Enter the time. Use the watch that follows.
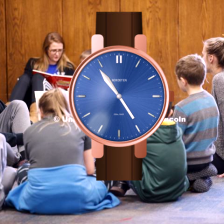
4:54
